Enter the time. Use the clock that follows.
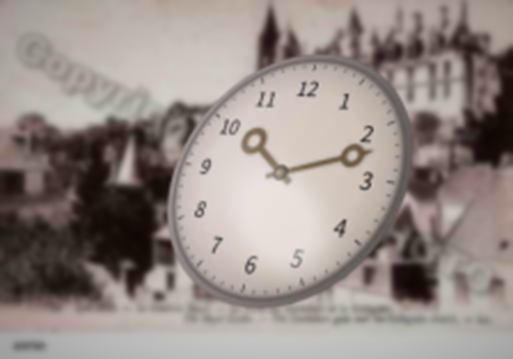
10:12
